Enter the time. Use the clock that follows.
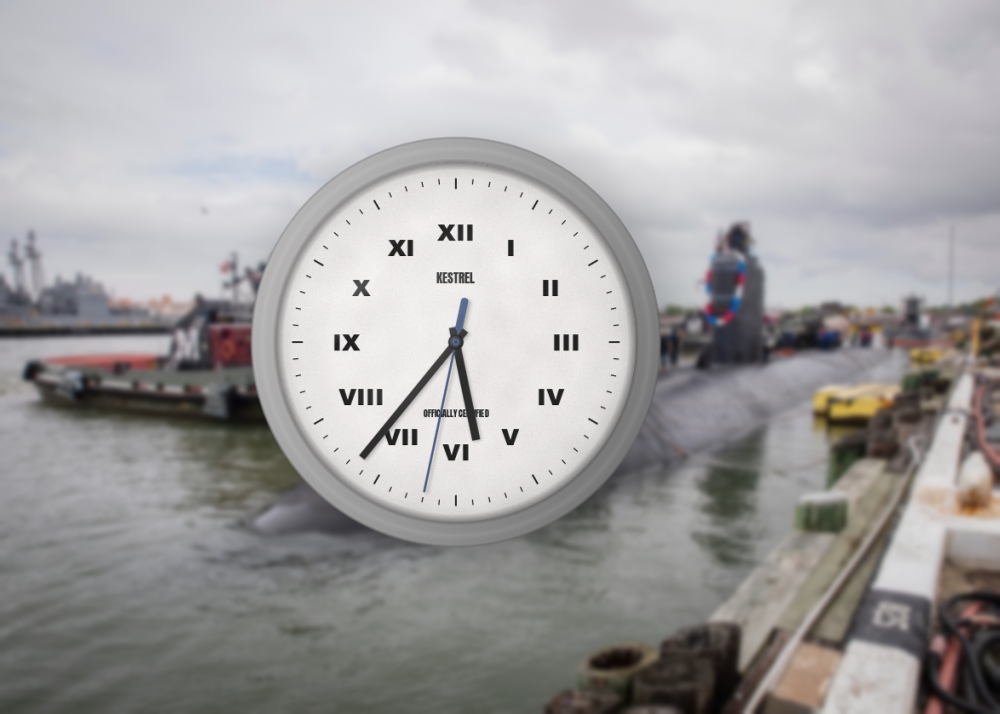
5:36:32
